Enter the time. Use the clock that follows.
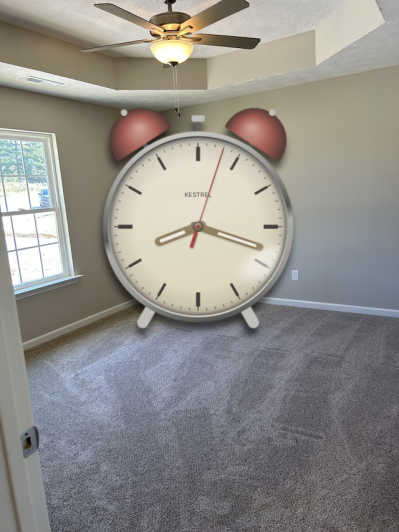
8:18:03
